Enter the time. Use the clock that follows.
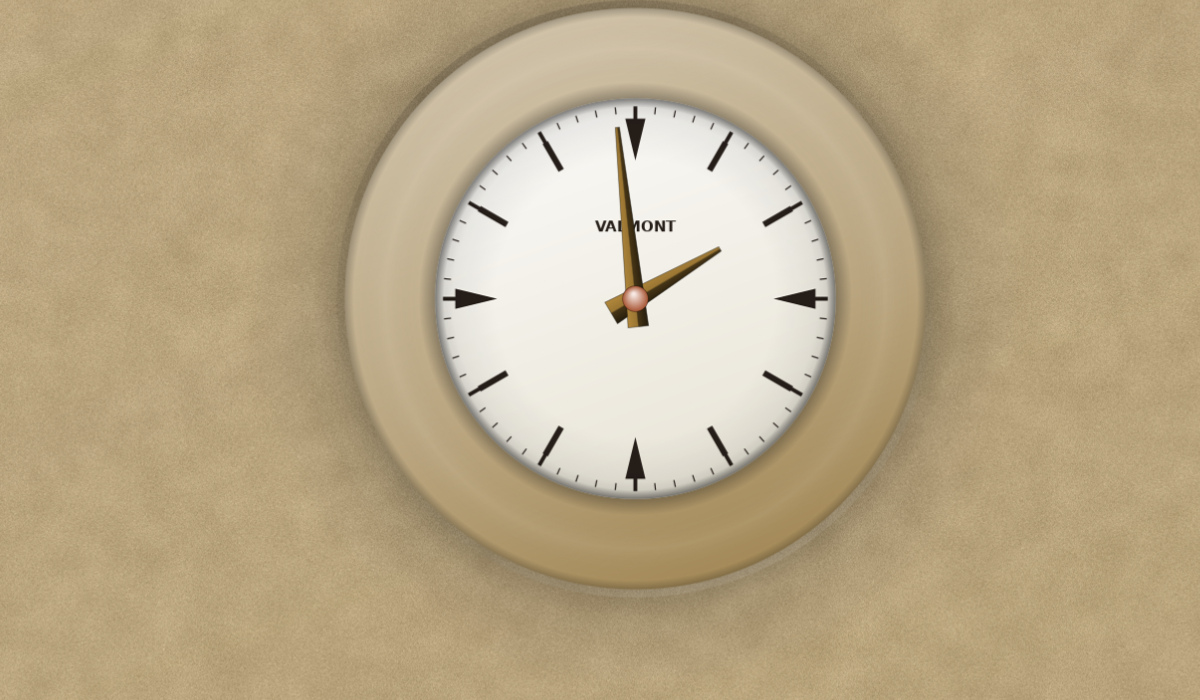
1:59
